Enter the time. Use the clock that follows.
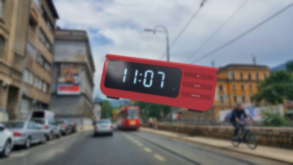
11:07
